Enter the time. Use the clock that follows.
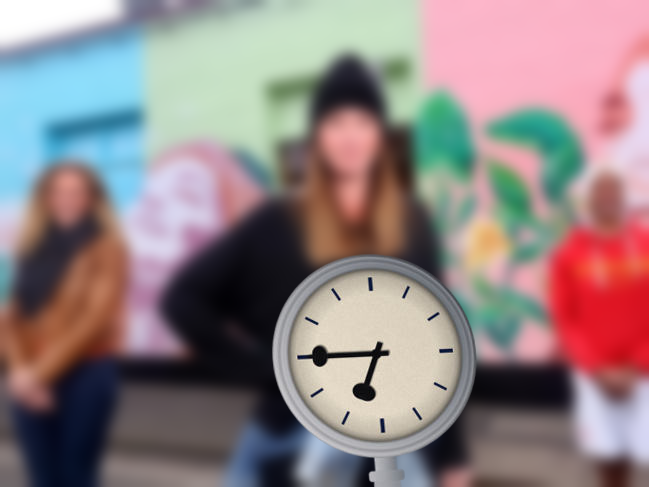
6:45
